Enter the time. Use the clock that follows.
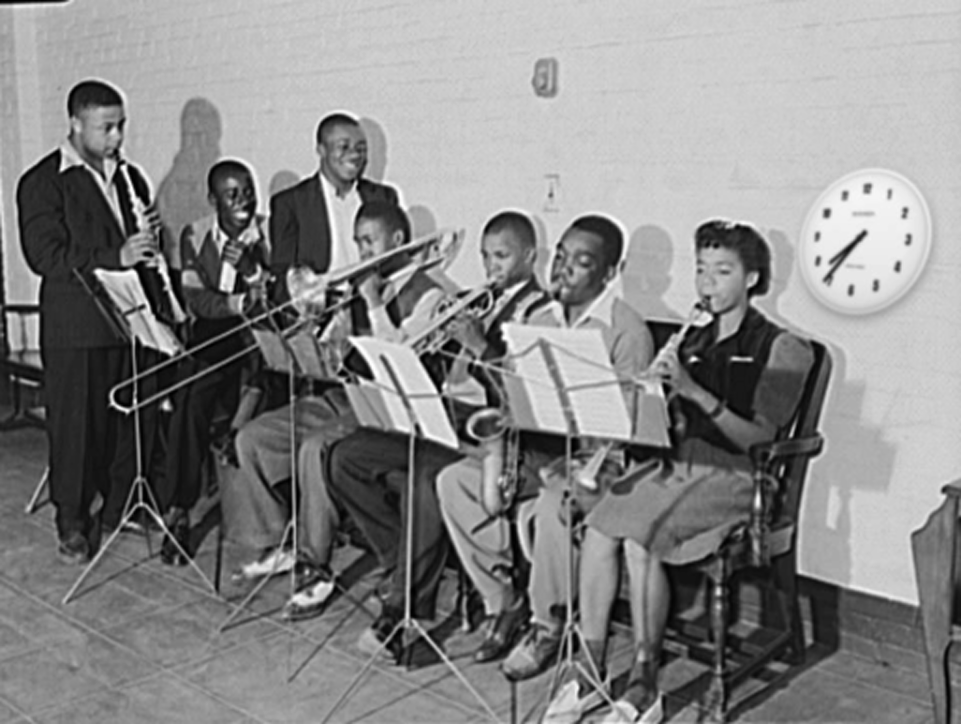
7:36
